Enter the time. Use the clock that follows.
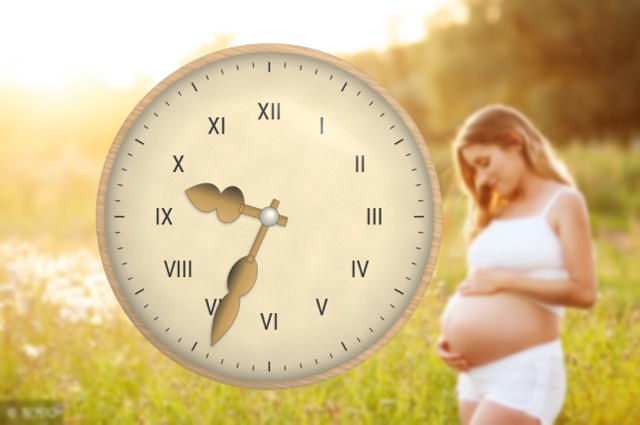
9:34
